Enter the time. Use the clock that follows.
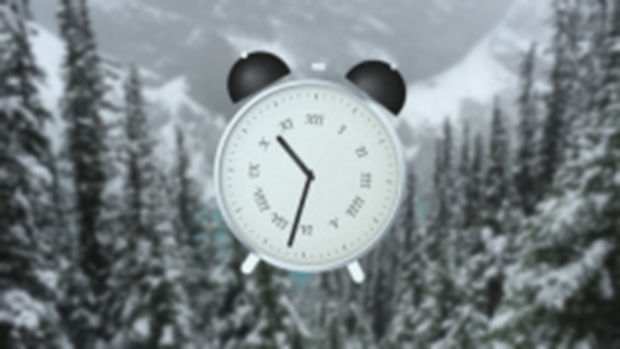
10:32
